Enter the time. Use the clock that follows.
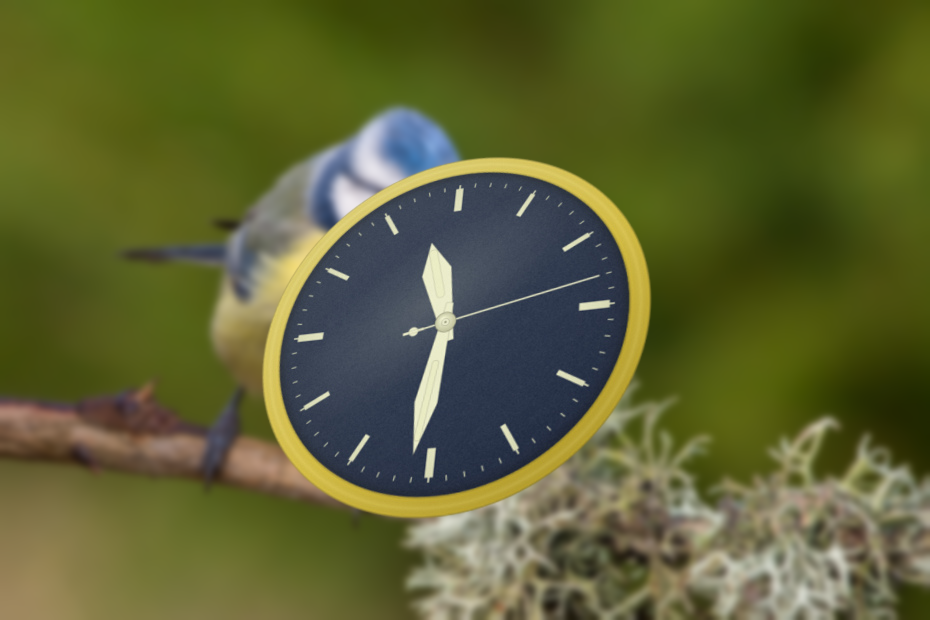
11:31:13
